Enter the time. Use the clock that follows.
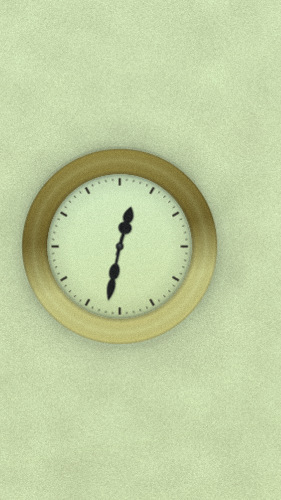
12:32
